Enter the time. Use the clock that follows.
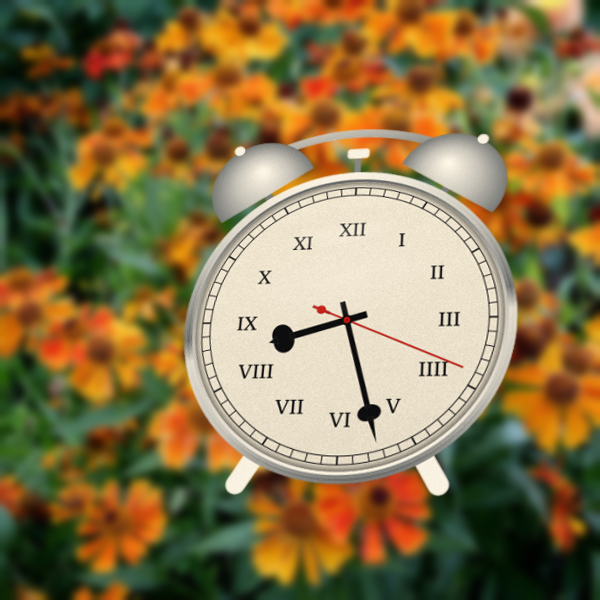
8:27:19
